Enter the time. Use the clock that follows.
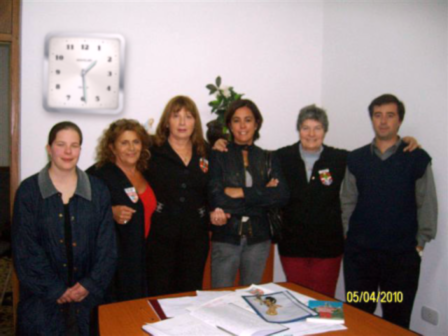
1:29
